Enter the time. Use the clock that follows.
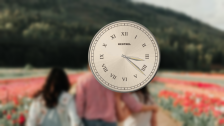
3:22
